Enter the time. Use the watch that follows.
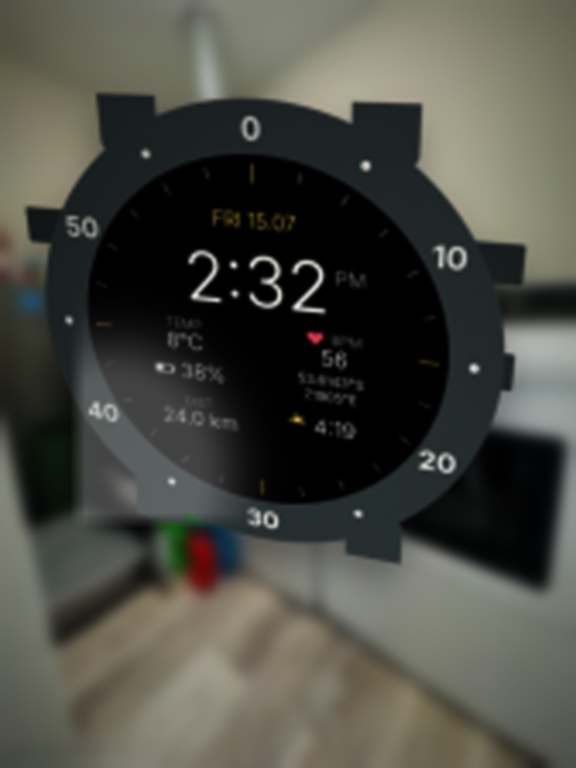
2:32
